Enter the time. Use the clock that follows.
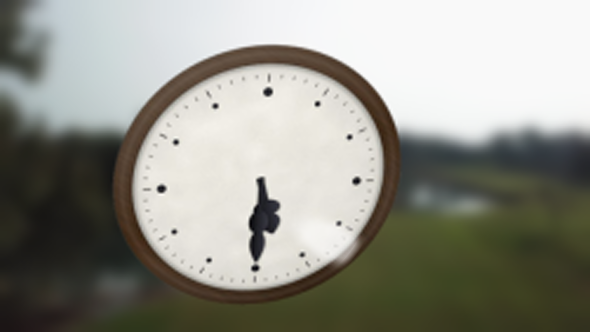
5:30
